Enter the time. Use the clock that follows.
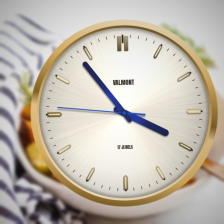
3:53:46
